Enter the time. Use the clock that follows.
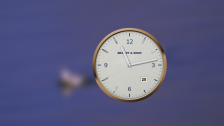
11:13
